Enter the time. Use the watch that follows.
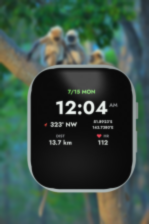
12:04
